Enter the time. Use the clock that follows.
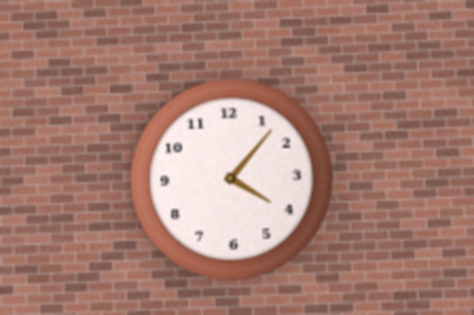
4:07
